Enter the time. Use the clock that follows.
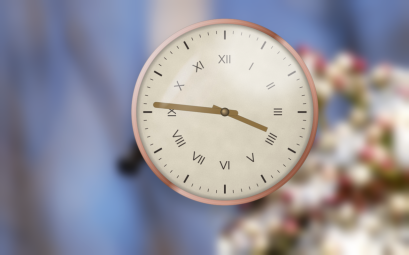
3:46
